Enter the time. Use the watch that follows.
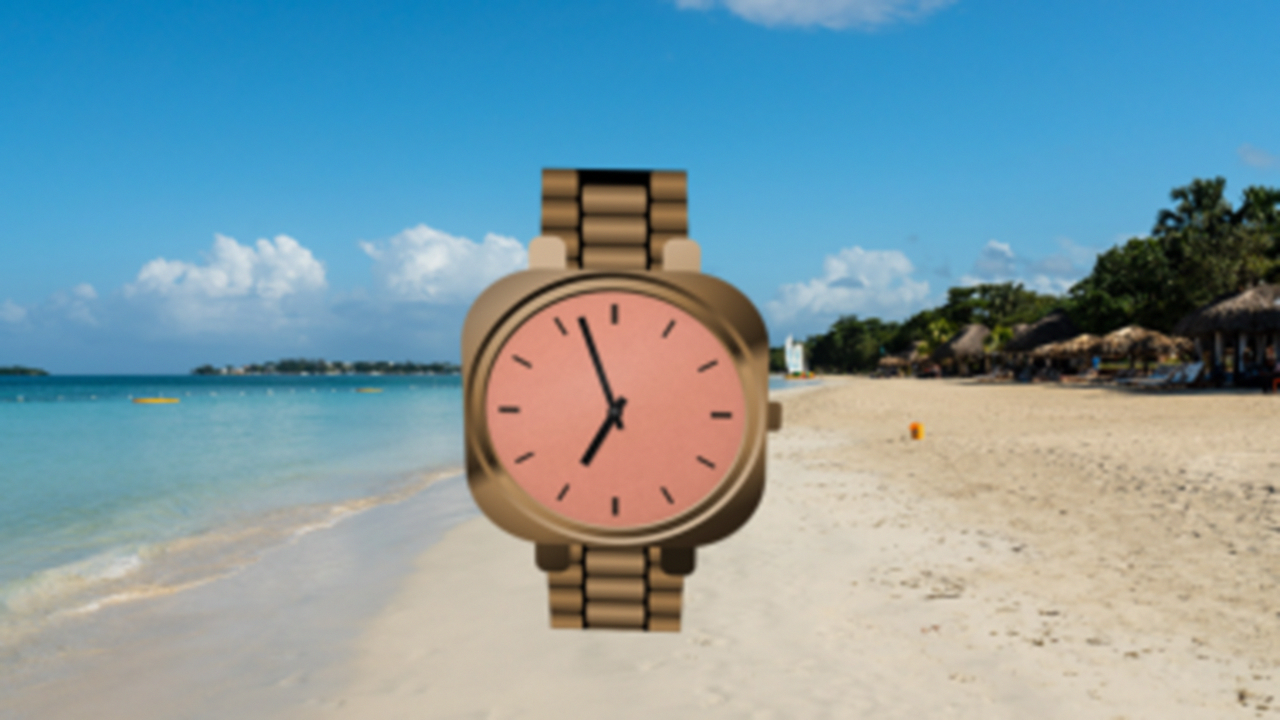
6:57
